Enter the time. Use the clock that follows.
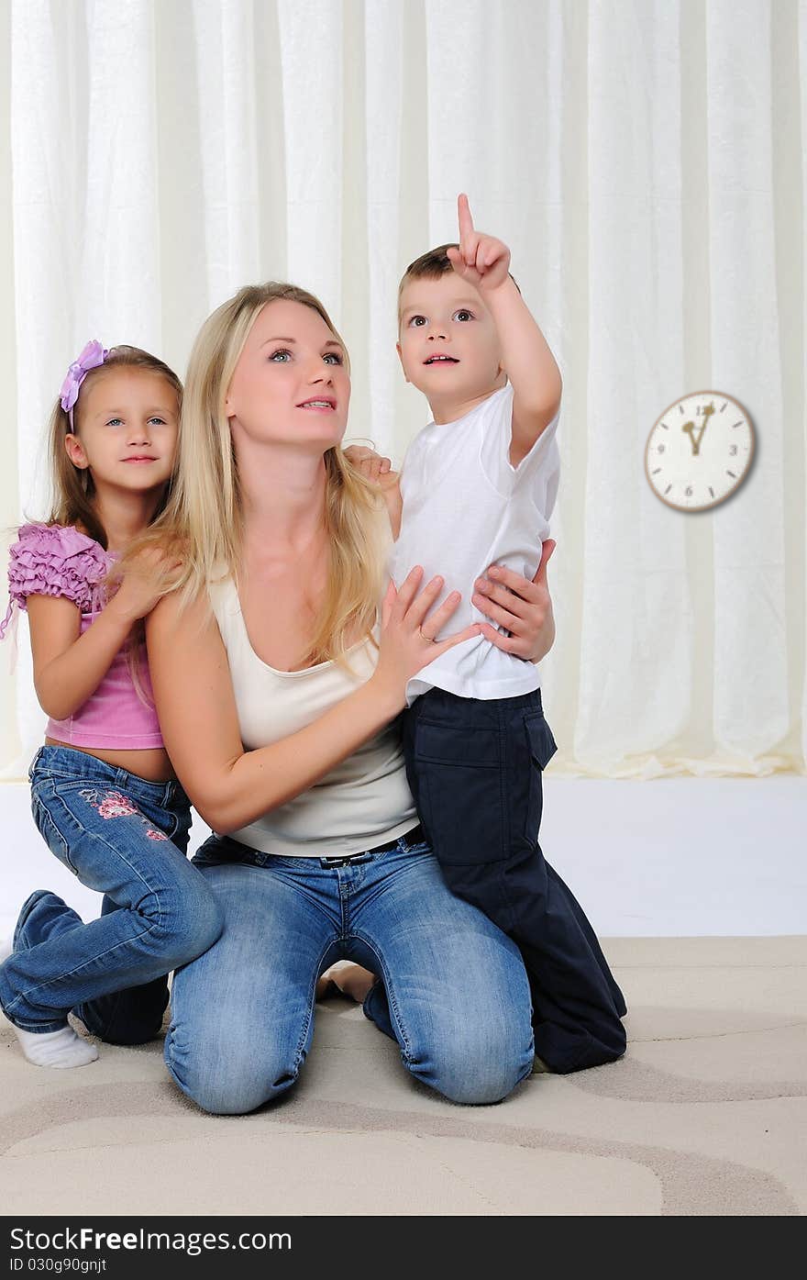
11:02
